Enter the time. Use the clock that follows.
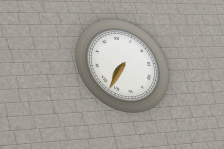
7:37
